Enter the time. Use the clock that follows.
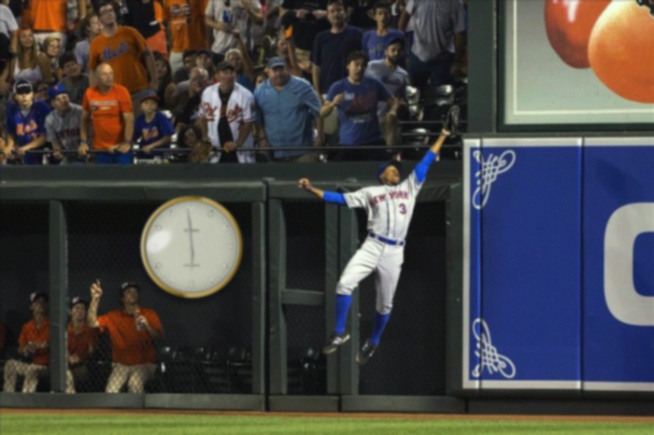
5:59
